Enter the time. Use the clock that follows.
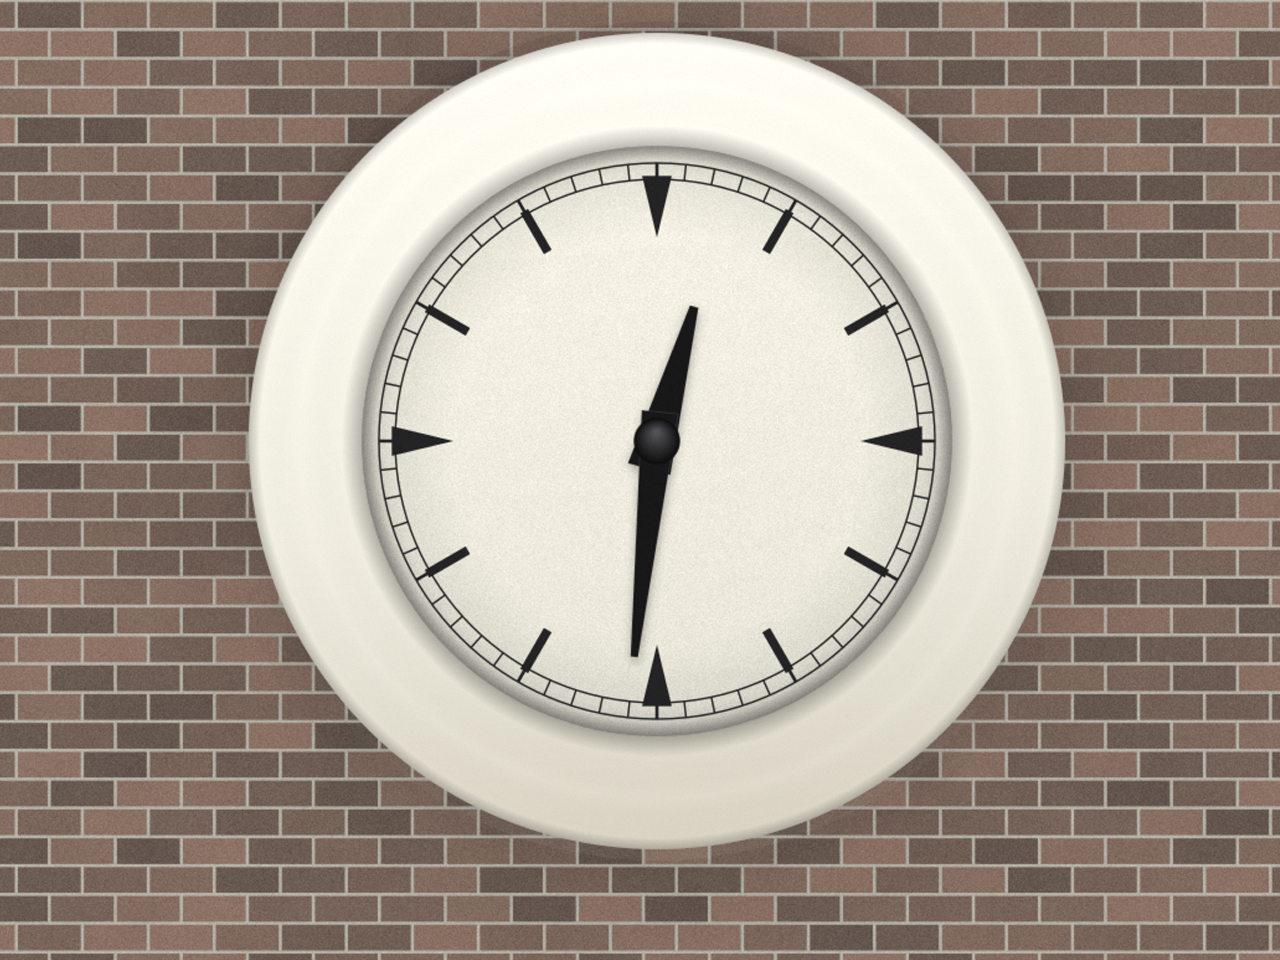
12:31
